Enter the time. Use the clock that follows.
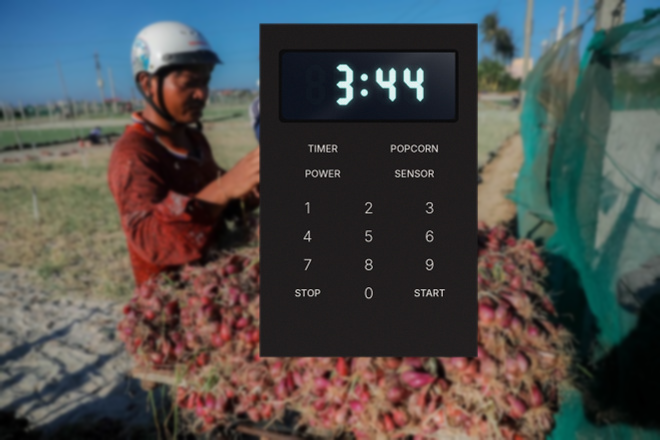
3:44
